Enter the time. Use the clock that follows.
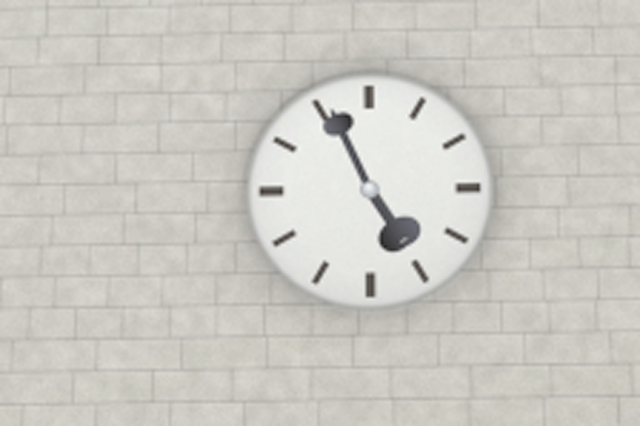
4:56
